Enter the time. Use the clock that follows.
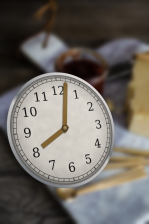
8:02
